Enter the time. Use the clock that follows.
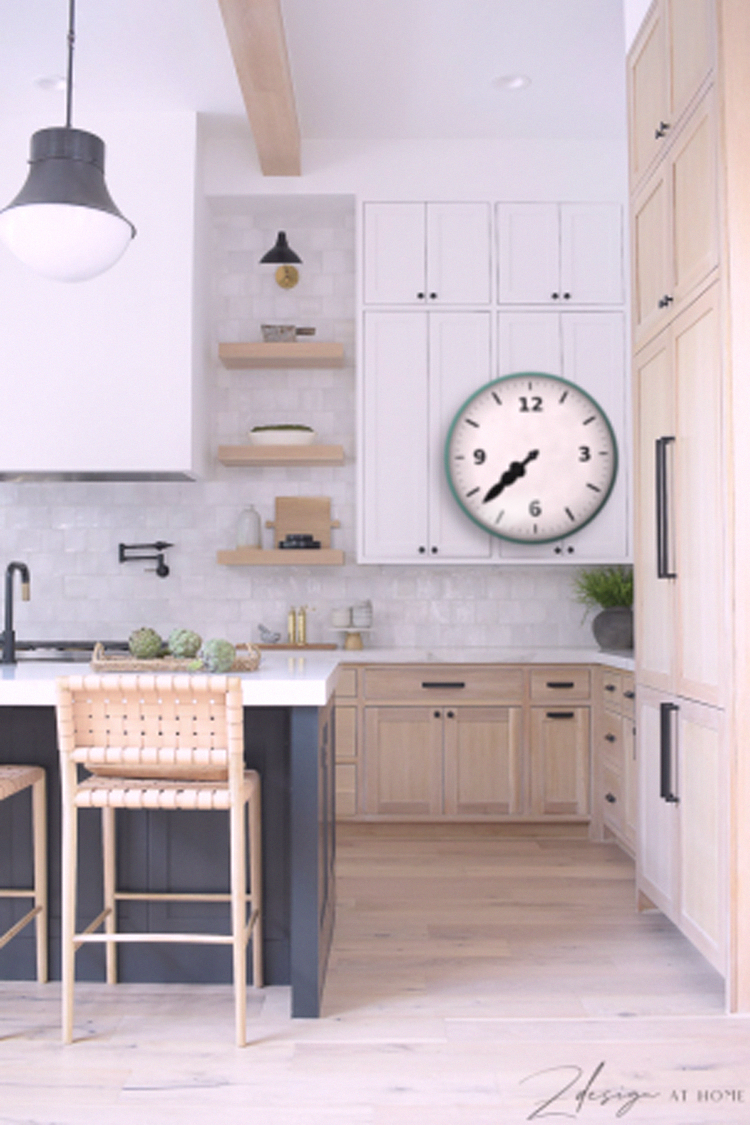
7:38
